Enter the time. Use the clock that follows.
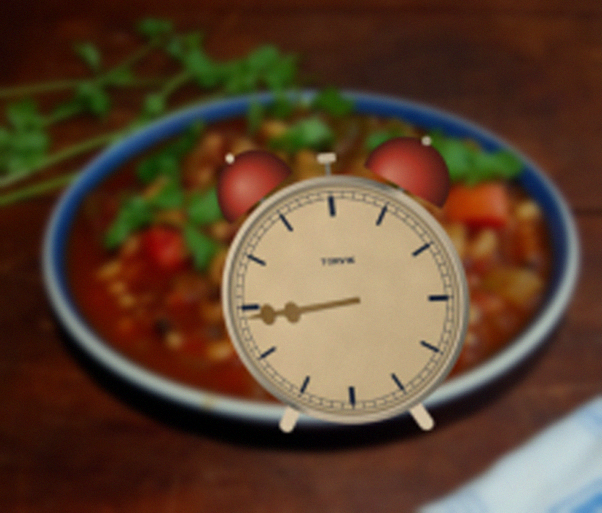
8:44
